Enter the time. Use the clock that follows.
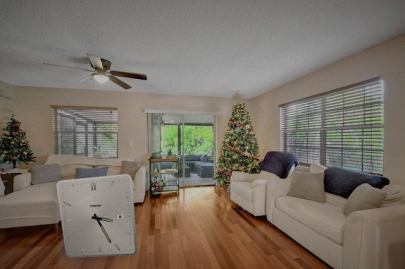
3:26
